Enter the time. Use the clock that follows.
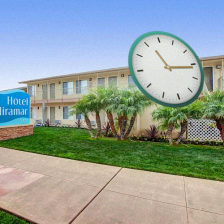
11:16
